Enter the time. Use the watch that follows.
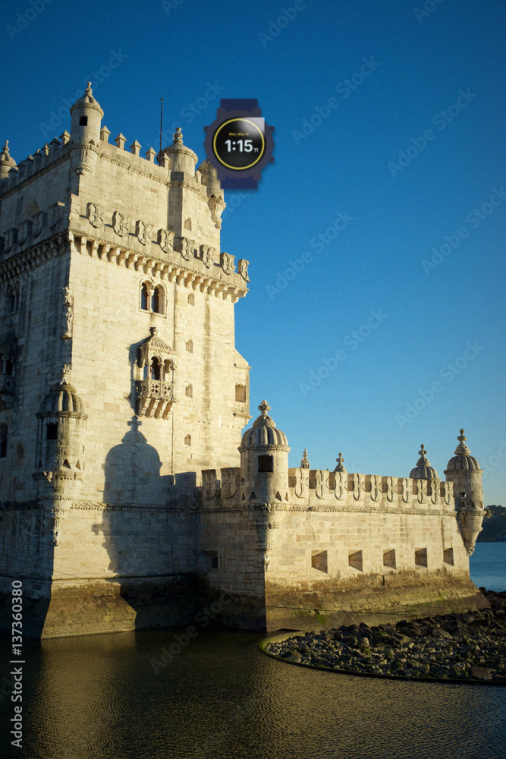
1:15
